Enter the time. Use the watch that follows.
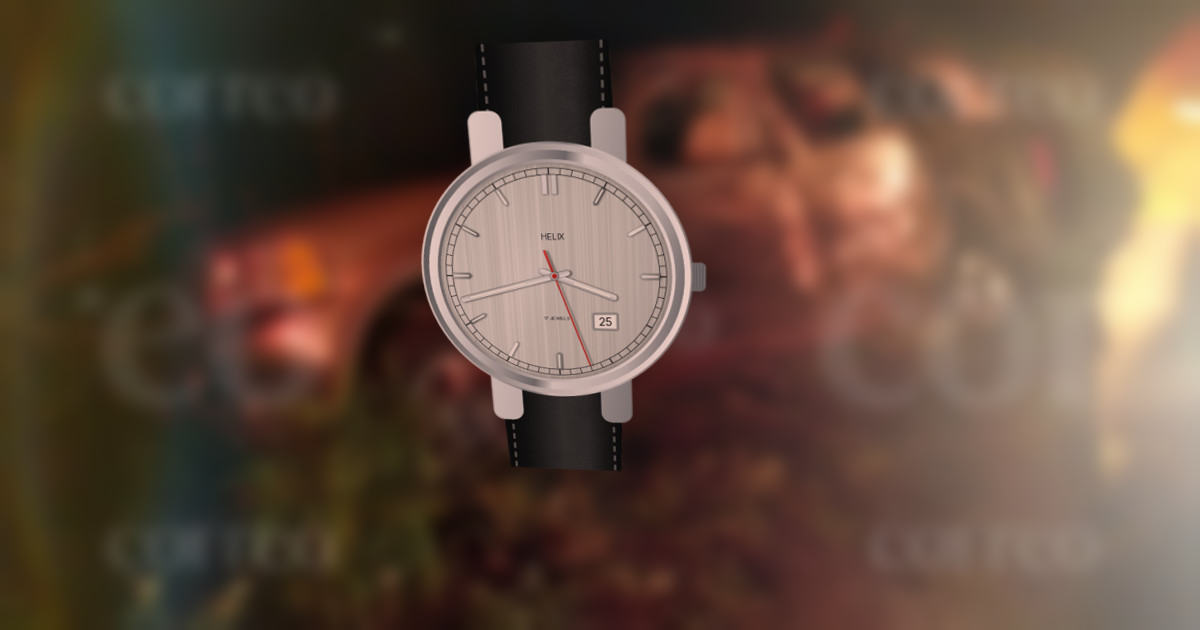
3:42:27
